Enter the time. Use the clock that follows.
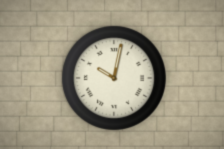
10:02
